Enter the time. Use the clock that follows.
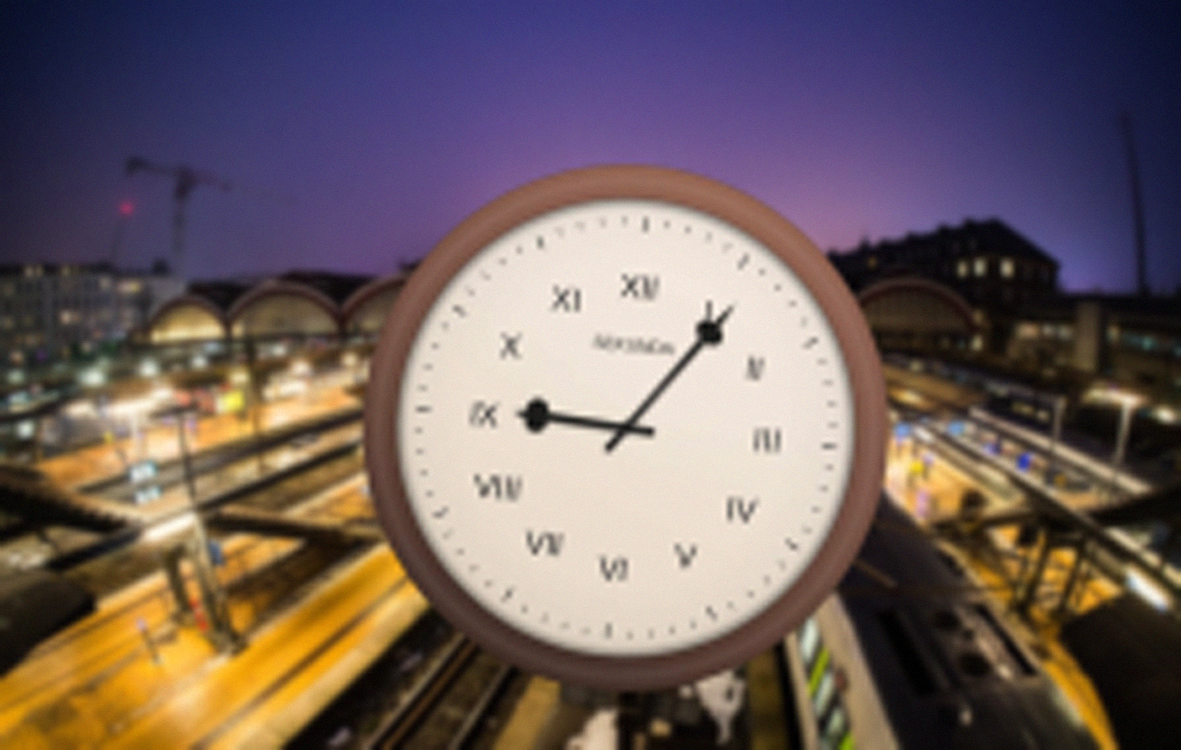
9:06
